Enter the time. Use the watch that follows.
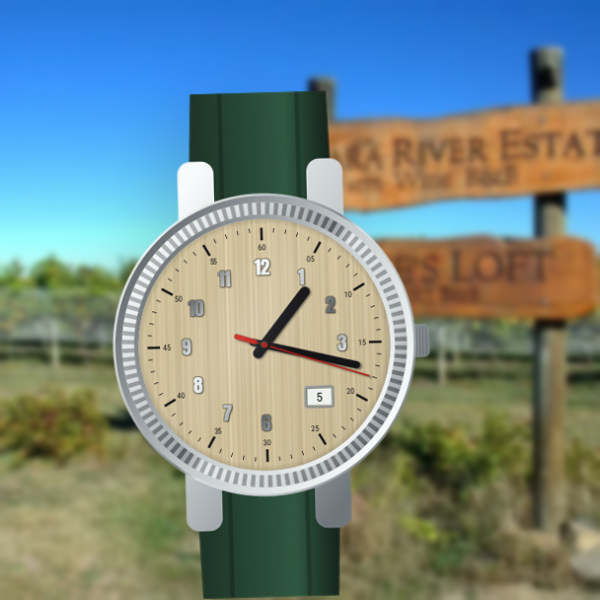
1:17:18
